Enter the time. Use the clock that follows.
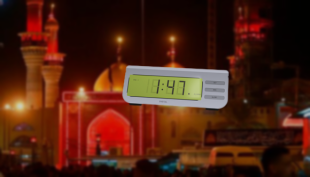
1:47
